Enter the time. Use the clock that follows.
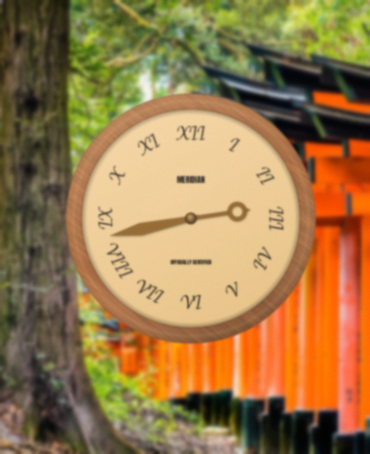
2:43
